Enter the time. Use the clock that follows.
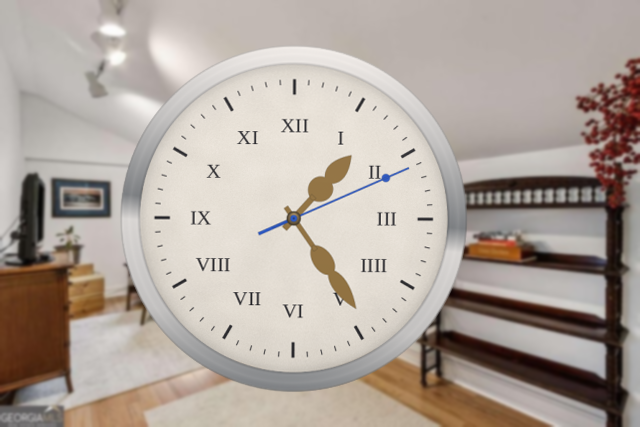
1:24:11
